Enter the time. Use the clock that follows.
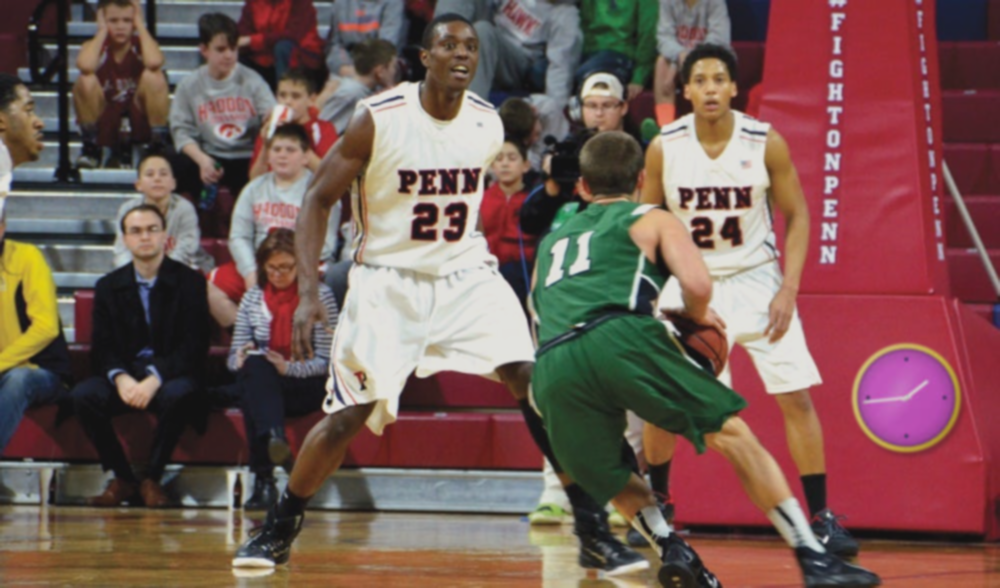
1:44
